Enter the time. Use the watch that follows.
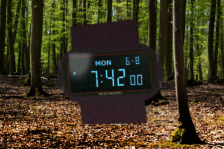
7:42:00
